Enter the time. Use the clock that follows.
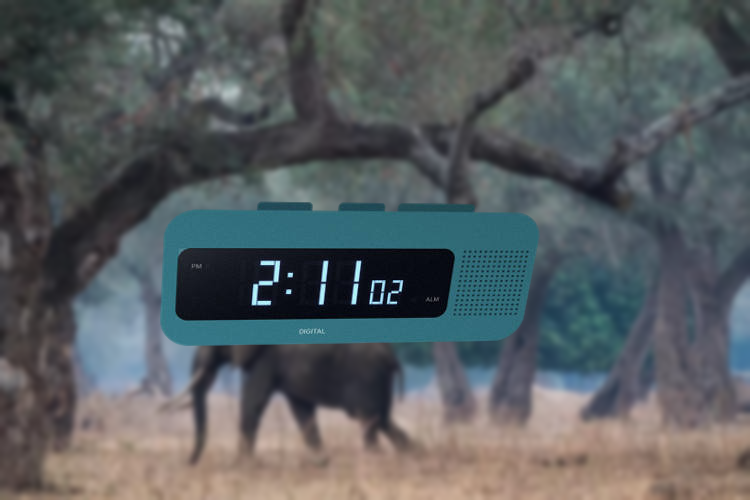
2:11:02
